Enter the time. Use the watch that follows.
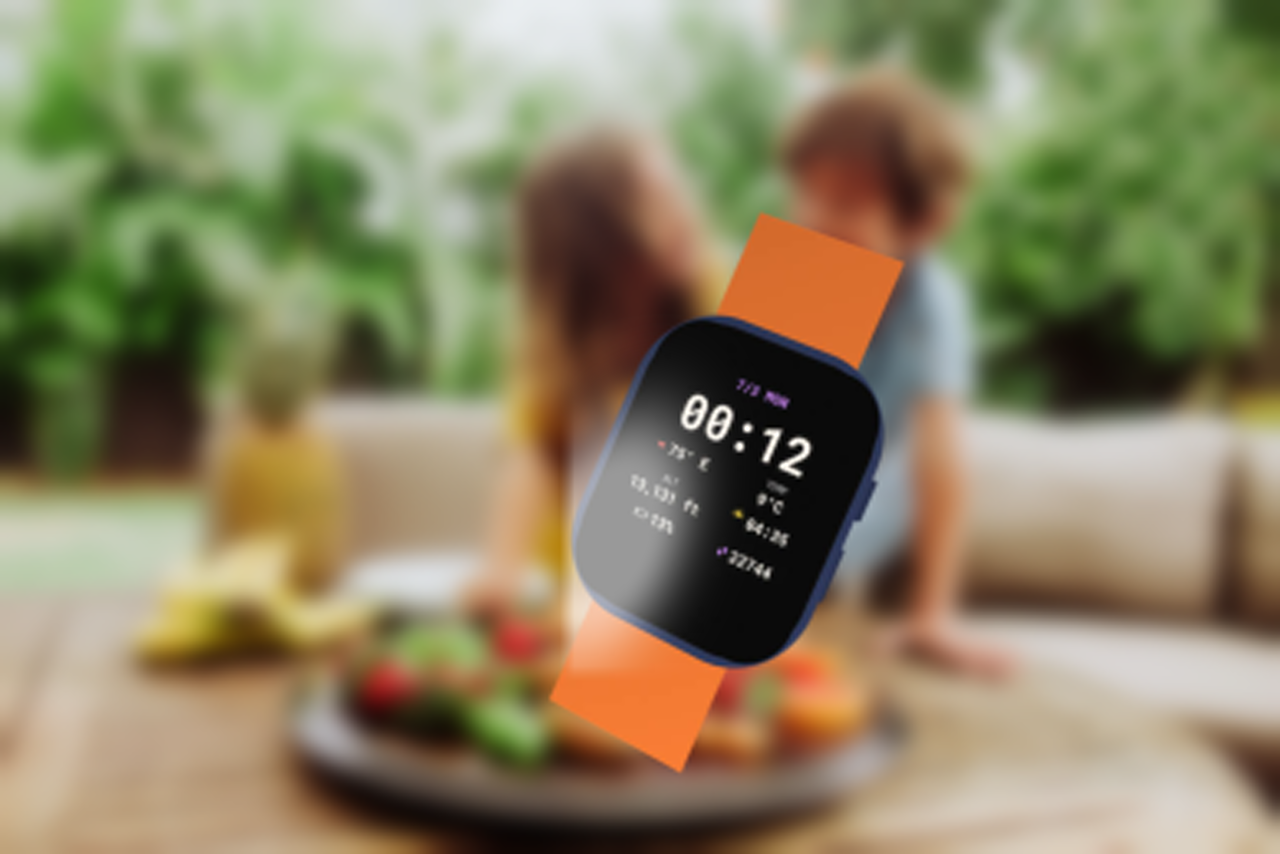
0:12
